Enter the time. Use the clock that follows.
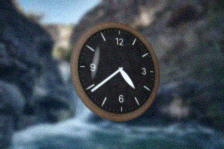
4:39
